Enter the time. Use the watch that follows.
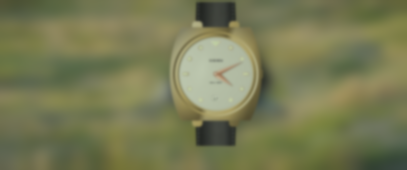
4:11
